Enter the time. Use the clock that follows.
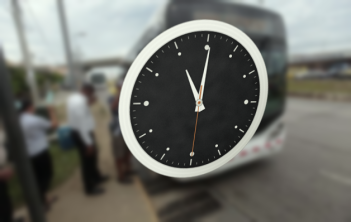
11:00:30
